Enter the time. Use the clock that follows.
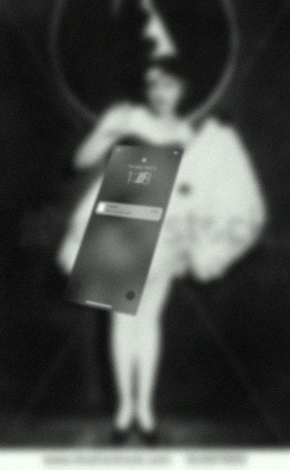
1:18
